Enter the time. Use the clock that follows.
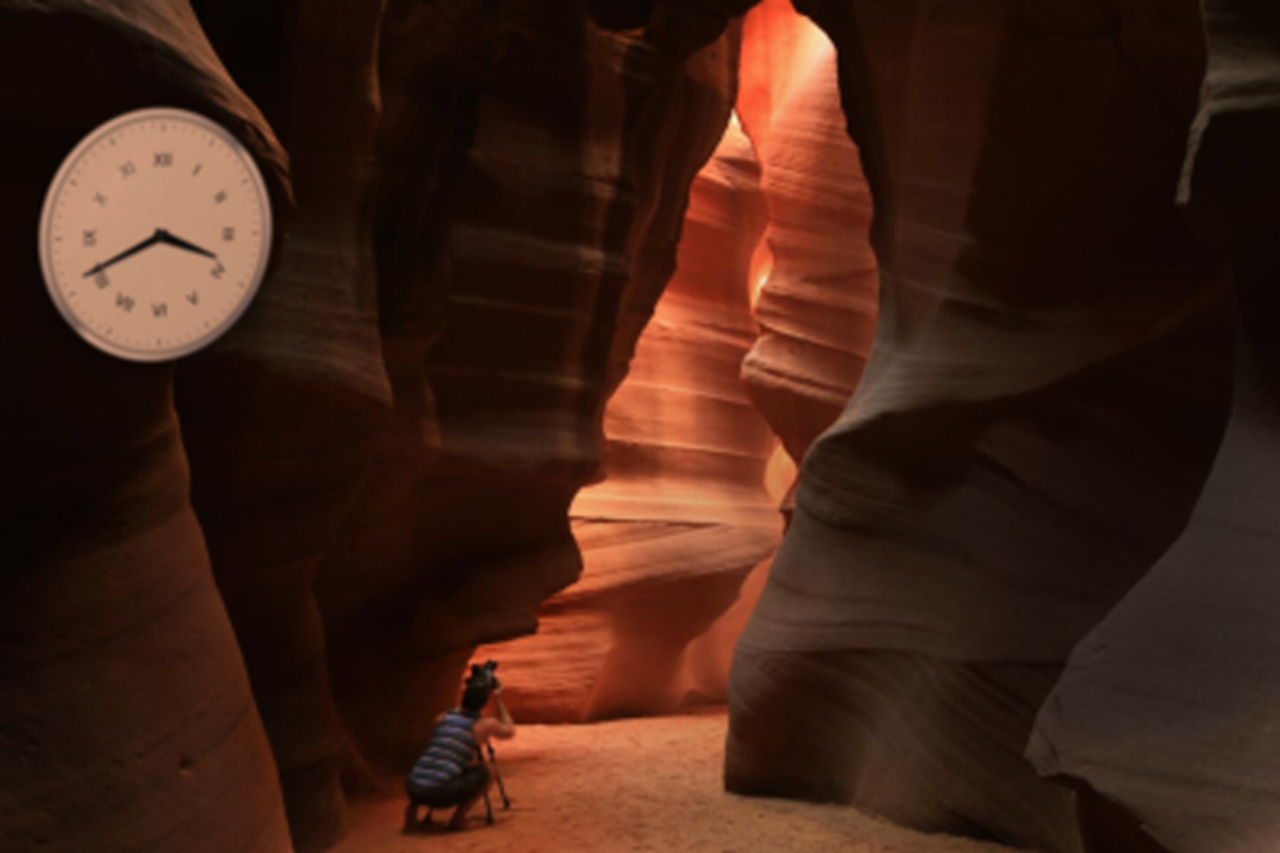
3:41
